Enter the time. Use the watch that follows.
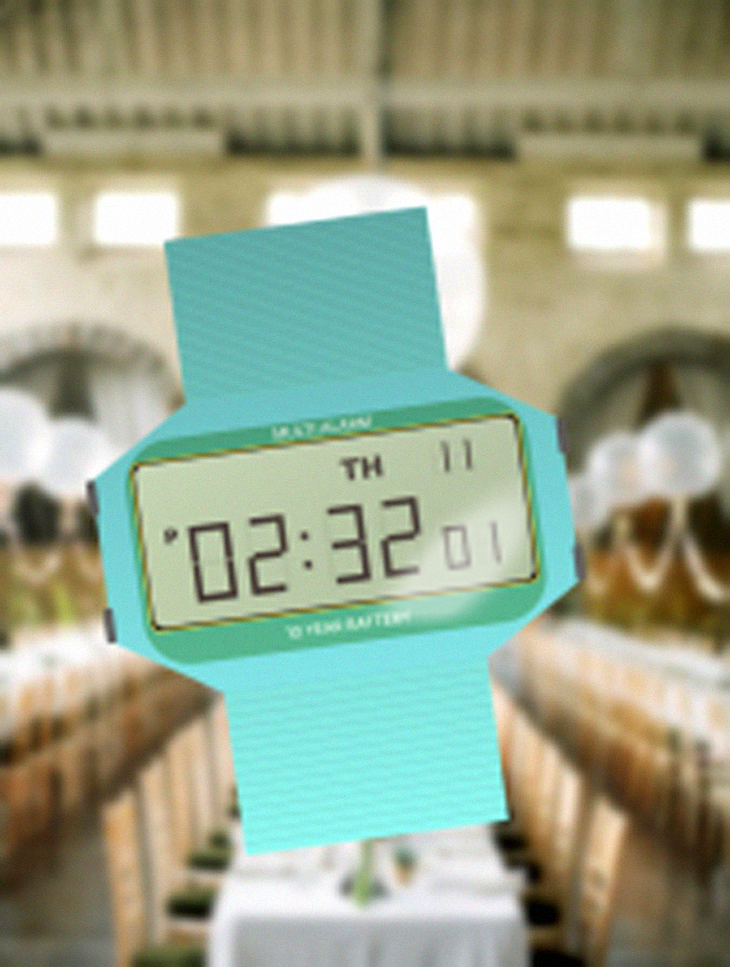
2:32:01
